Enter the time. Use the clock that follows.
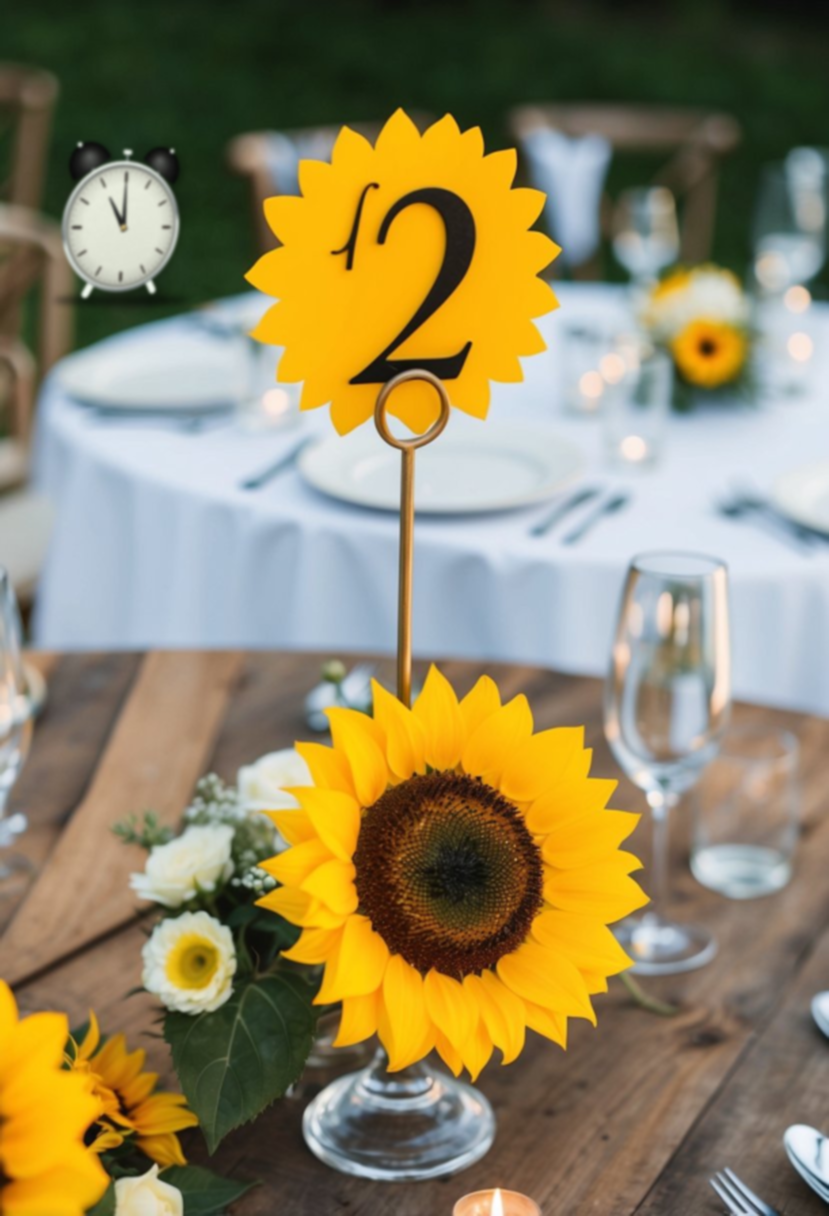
11:00
